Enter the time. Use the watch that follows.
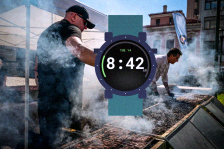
8:42
